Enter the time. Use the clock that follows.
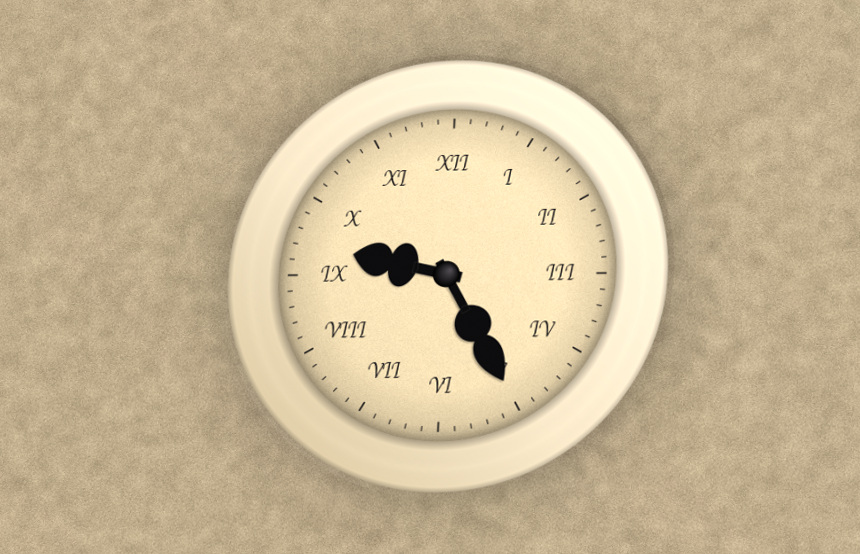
9:25
